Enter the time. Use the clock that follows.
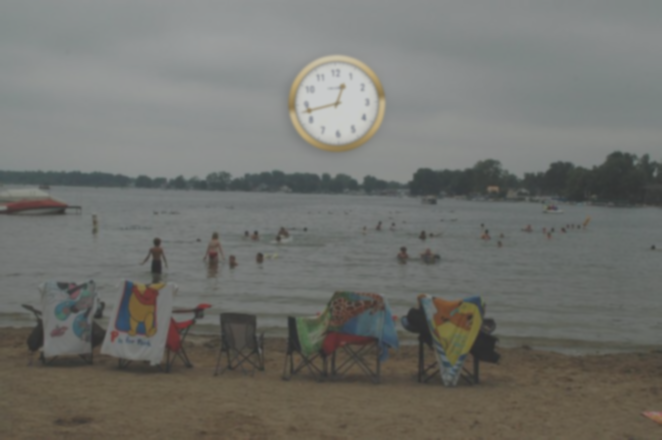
12:43
